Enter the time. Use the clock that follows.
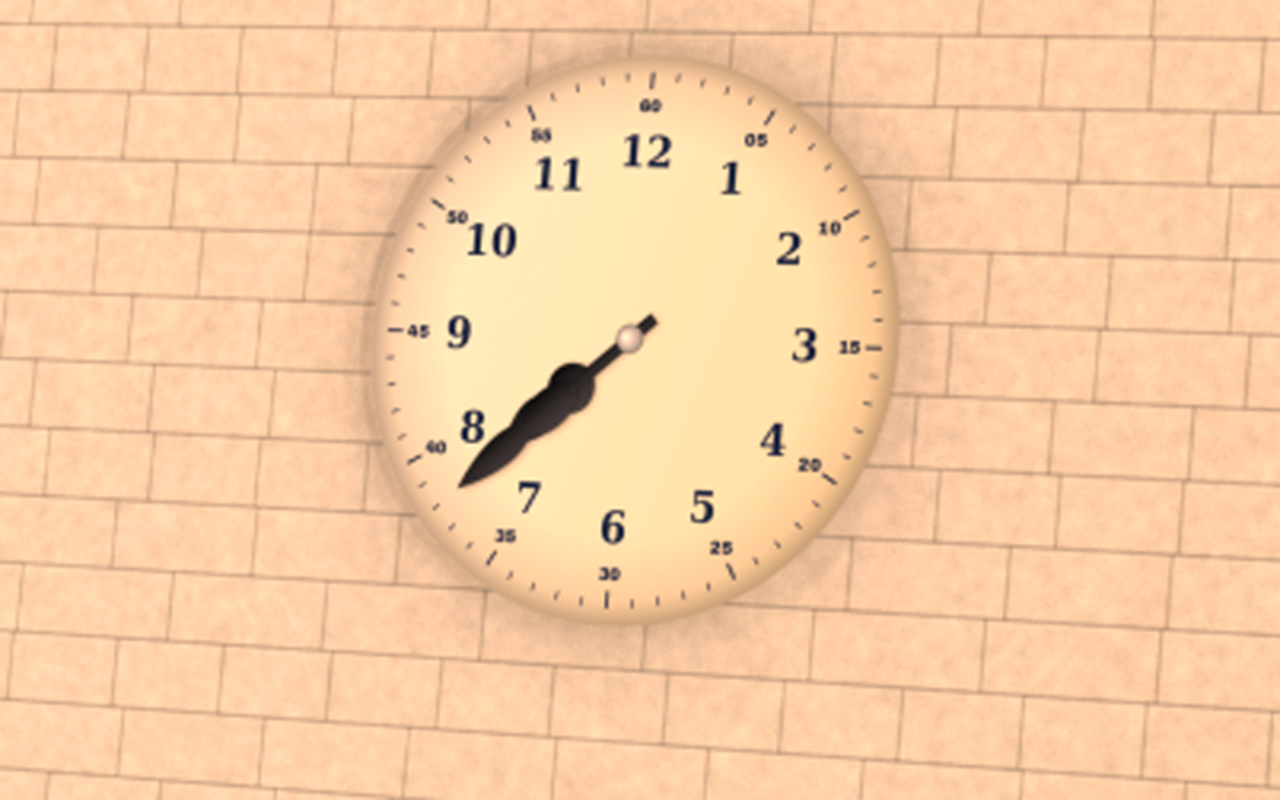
7:38
